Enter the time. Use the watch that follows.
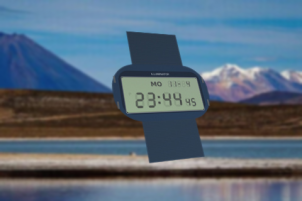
23:44:45
